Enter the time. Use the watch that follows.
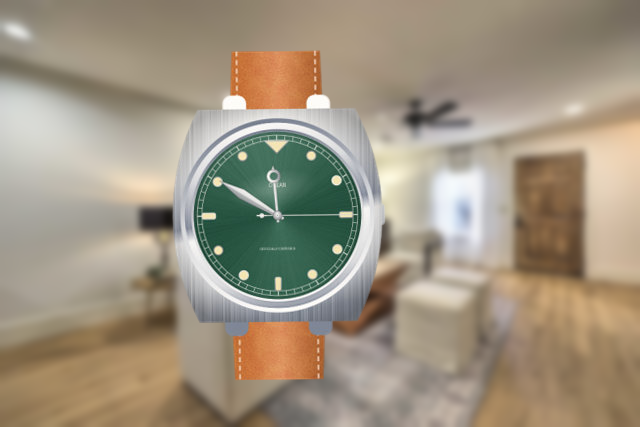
11:50:15
